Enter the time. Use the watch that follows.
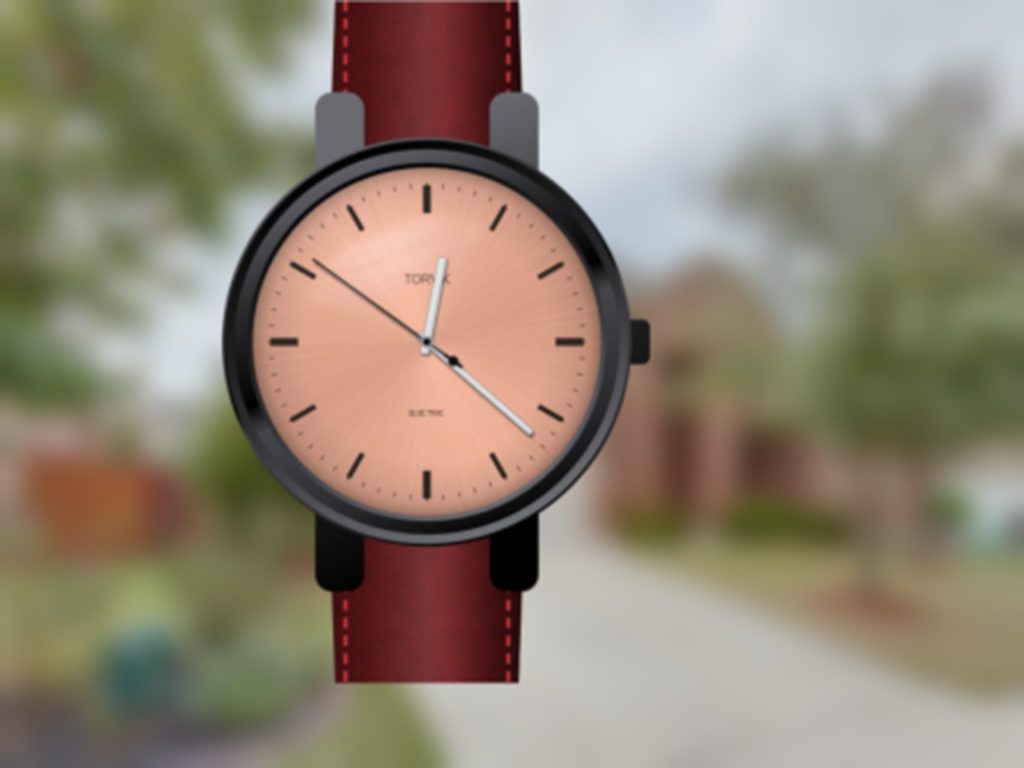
12:21:51
